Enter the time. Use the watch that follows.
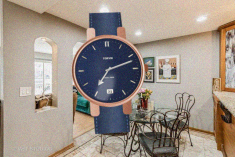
7:12
